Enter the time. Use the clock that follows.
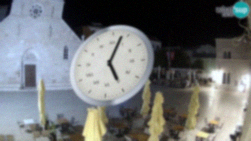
5:03
